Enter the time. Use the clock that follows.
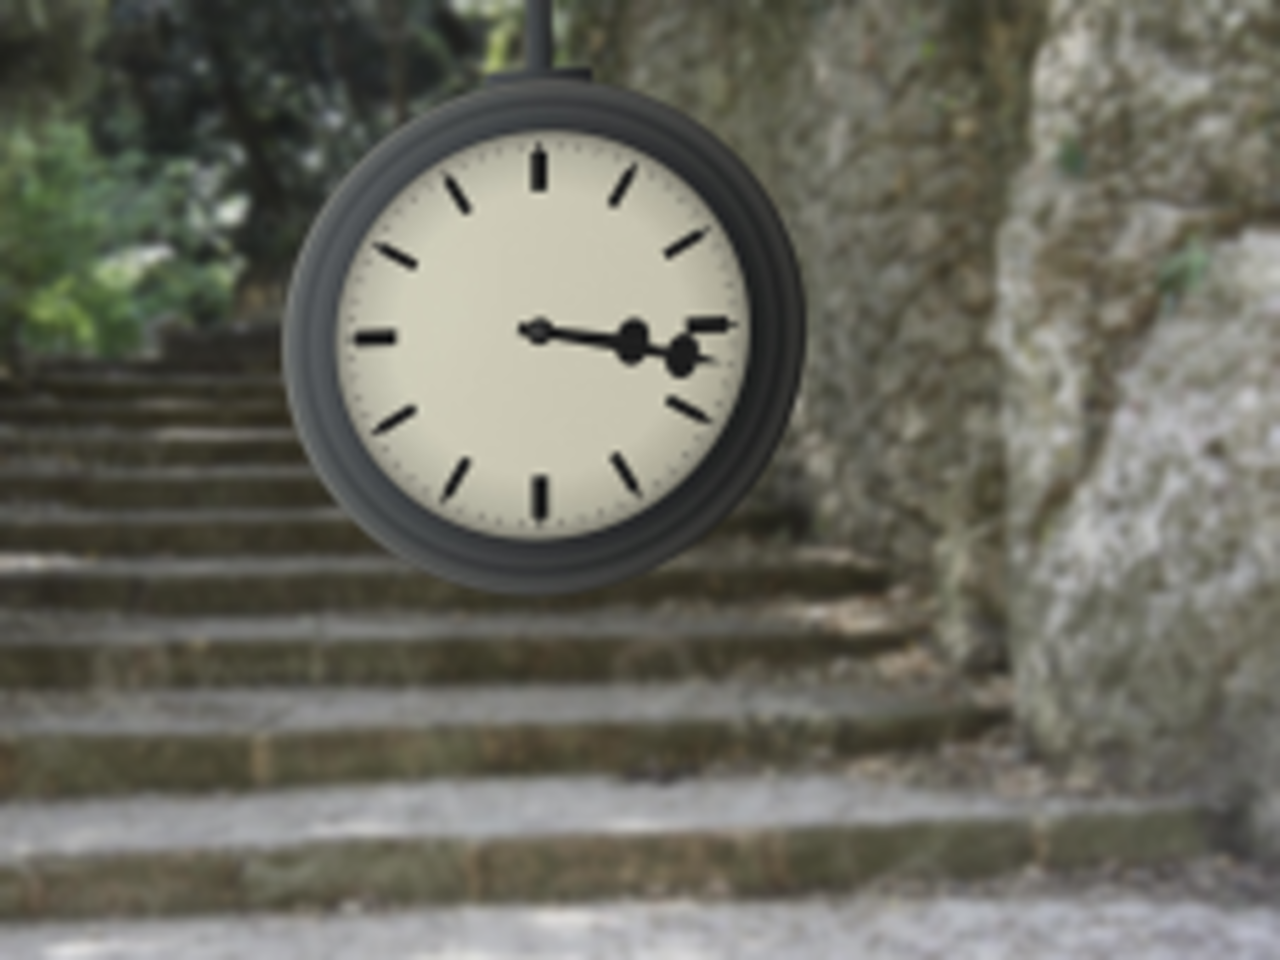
3:17
